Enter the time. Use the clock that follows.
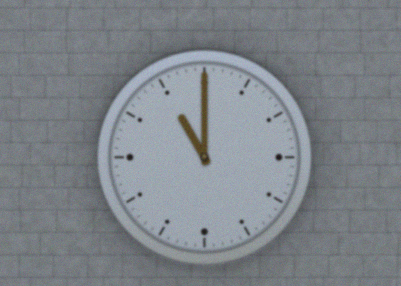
11:00
